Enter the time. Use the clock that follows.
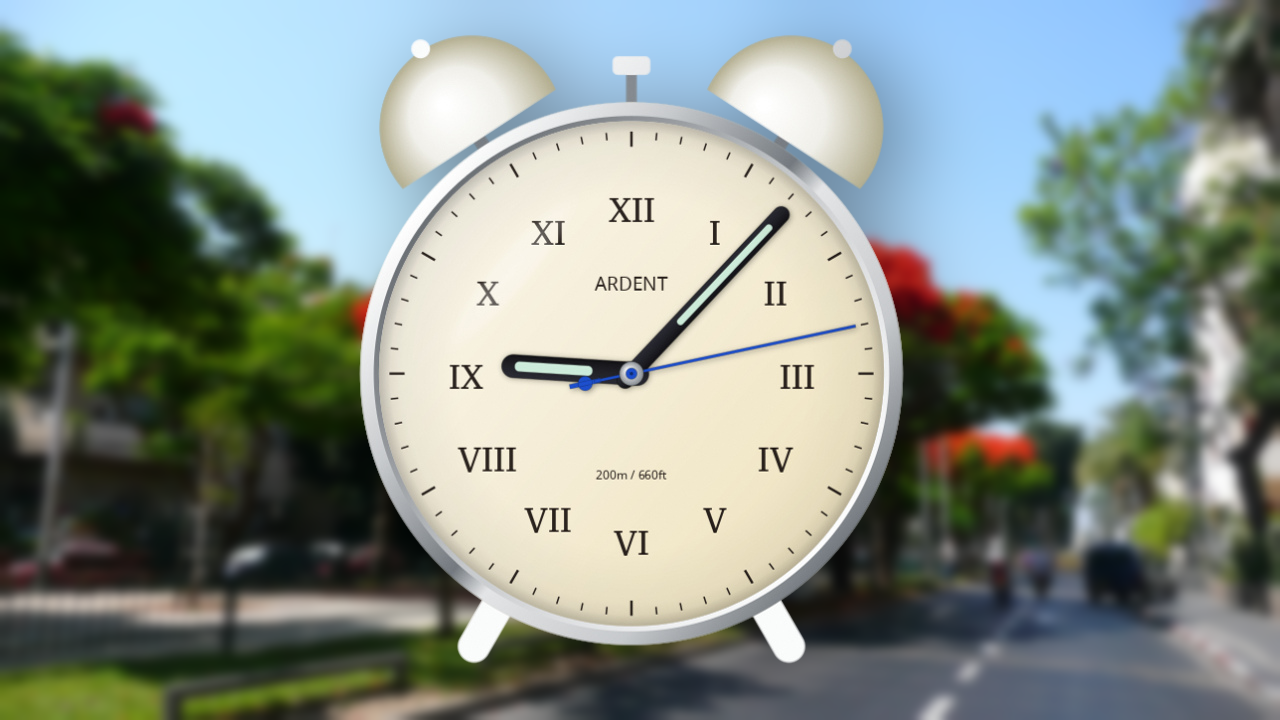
9:07:13
